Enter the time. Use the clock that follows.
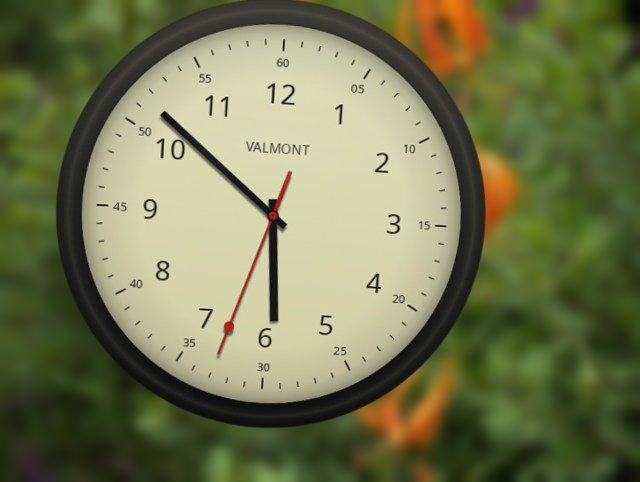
5:51:33
